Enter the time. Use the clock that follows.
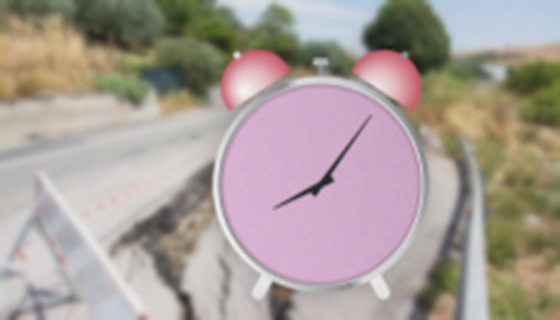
8:06
